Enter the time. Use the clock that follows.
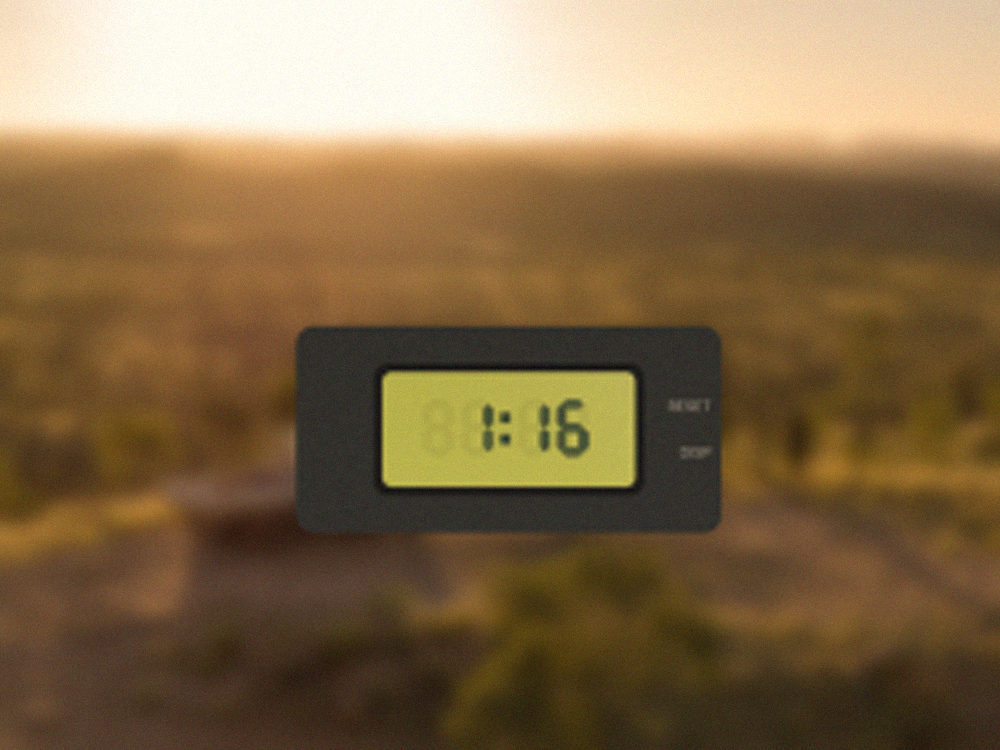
1:16
